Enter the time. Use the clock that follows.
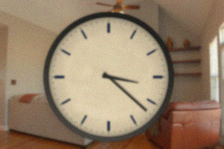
3:22
